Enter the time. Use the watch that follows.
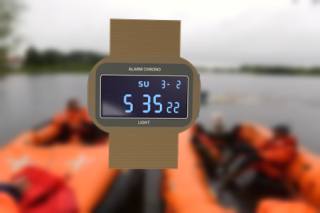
5:35:22
